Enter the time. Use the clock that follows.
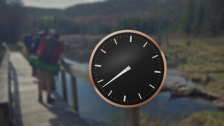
7:38
